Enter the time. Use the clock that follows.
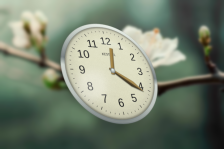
12:21
